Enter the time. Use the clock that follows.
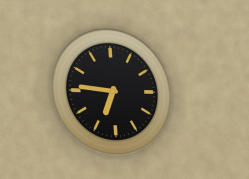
6:46
